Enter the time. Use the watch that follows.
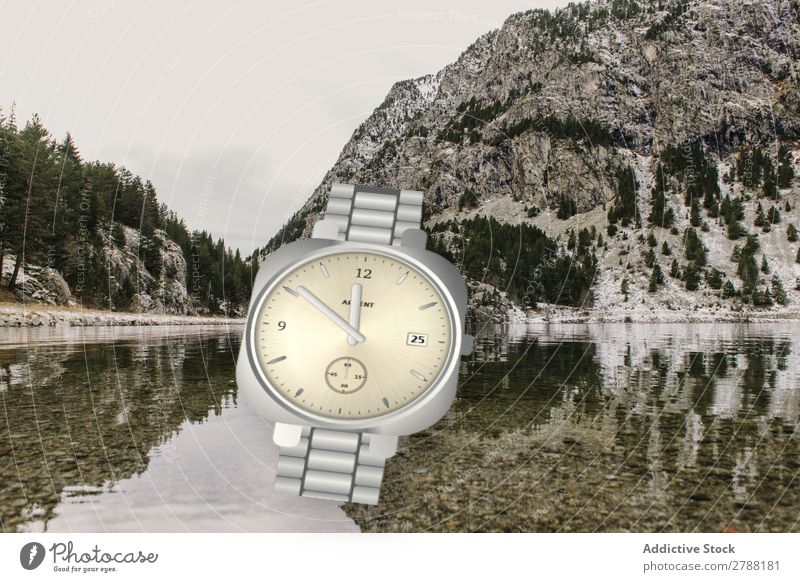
11:51
